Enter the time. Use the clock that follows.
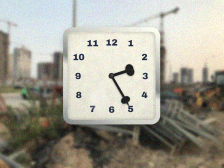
2:25
